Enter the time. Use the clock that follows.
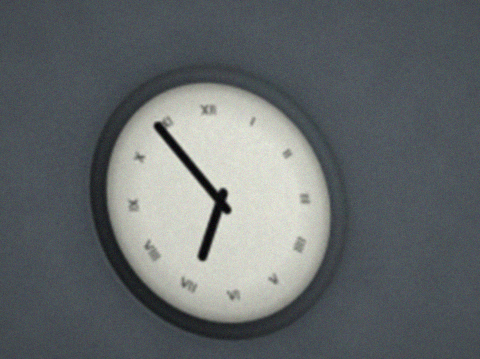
6:54
